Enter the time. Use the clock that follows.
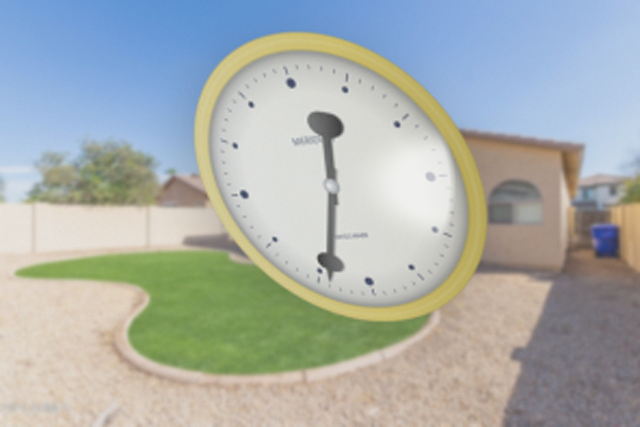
12:34
